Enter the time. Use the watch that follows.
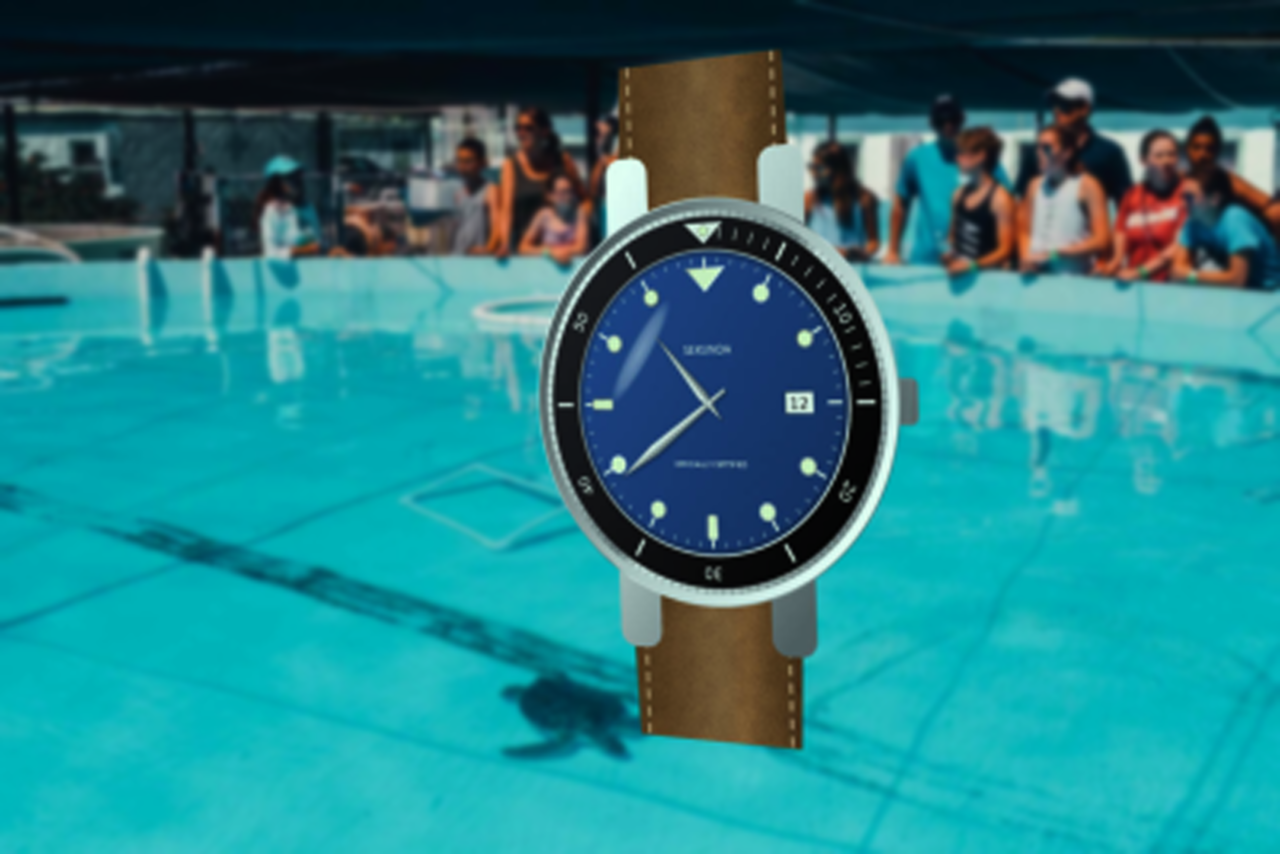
10:39
